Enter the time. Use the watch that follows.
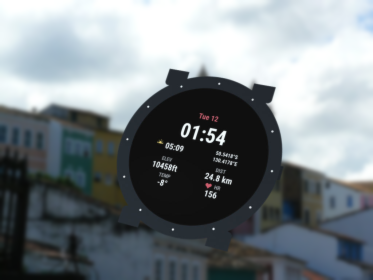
1:54
